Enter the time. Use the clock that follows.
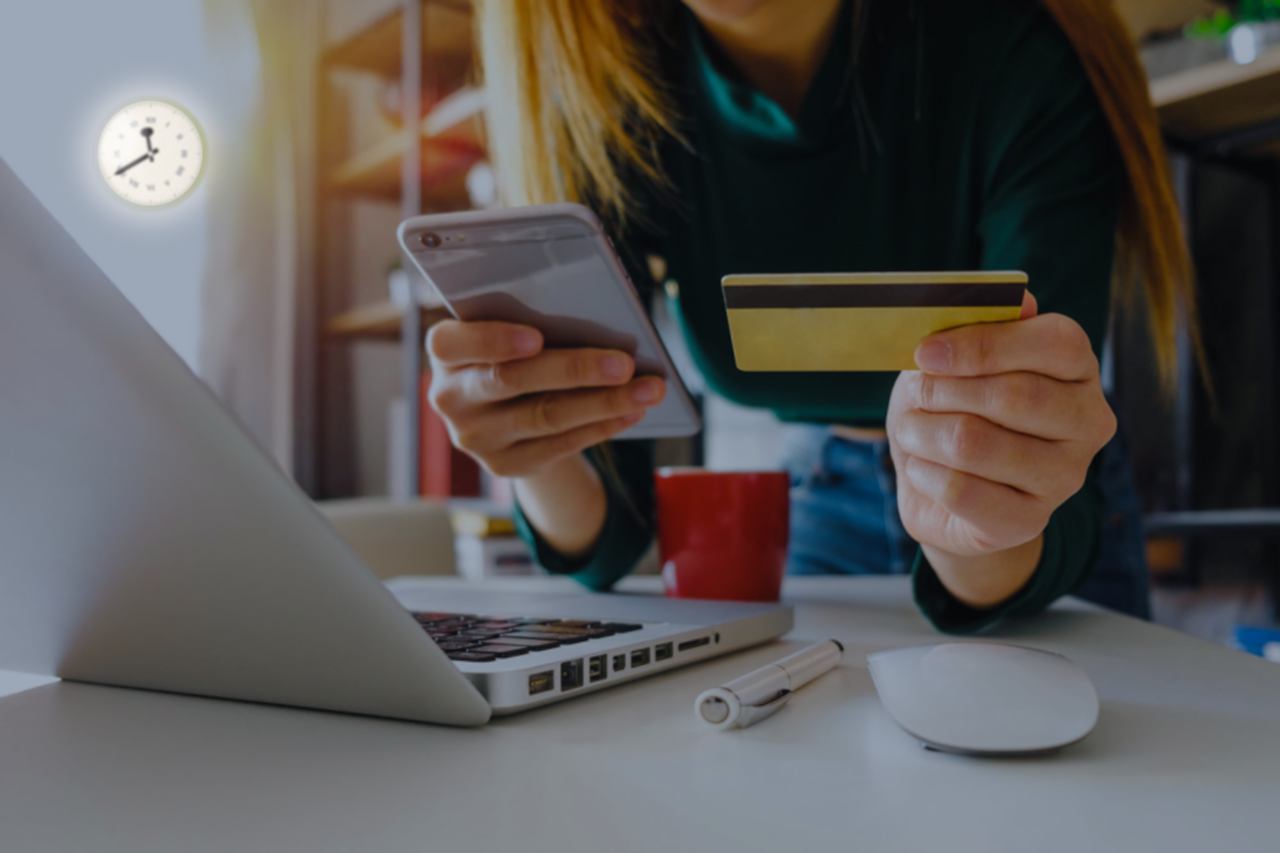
11:40
